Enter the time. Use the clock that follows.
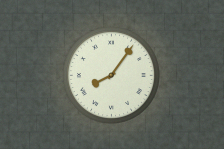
8:06
